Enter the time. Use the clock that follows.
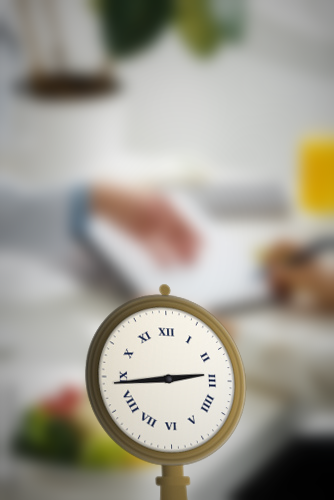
2:44
